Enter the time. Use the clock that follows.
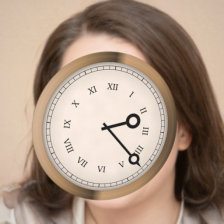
2:22
